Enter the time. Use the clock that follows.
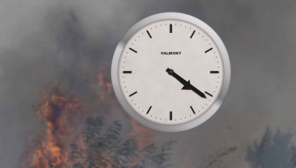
4:21
